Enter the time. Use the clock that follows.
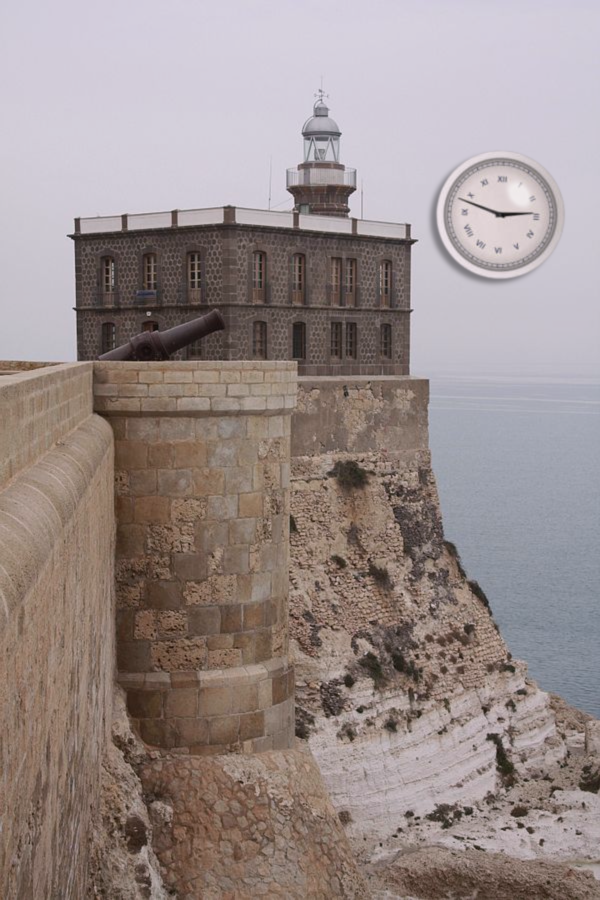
2:48
